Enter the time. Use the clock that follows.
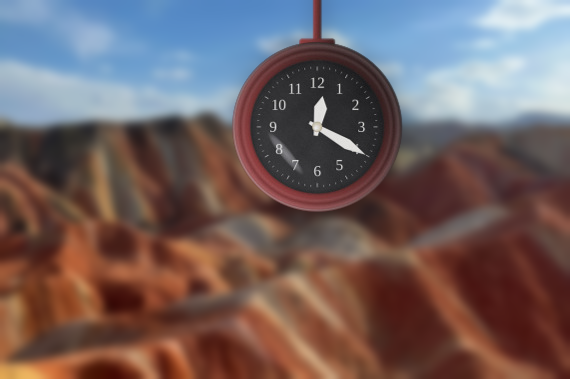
12:20
